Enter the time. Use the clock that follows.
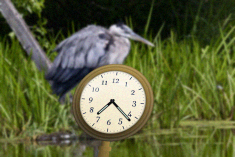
7:22
